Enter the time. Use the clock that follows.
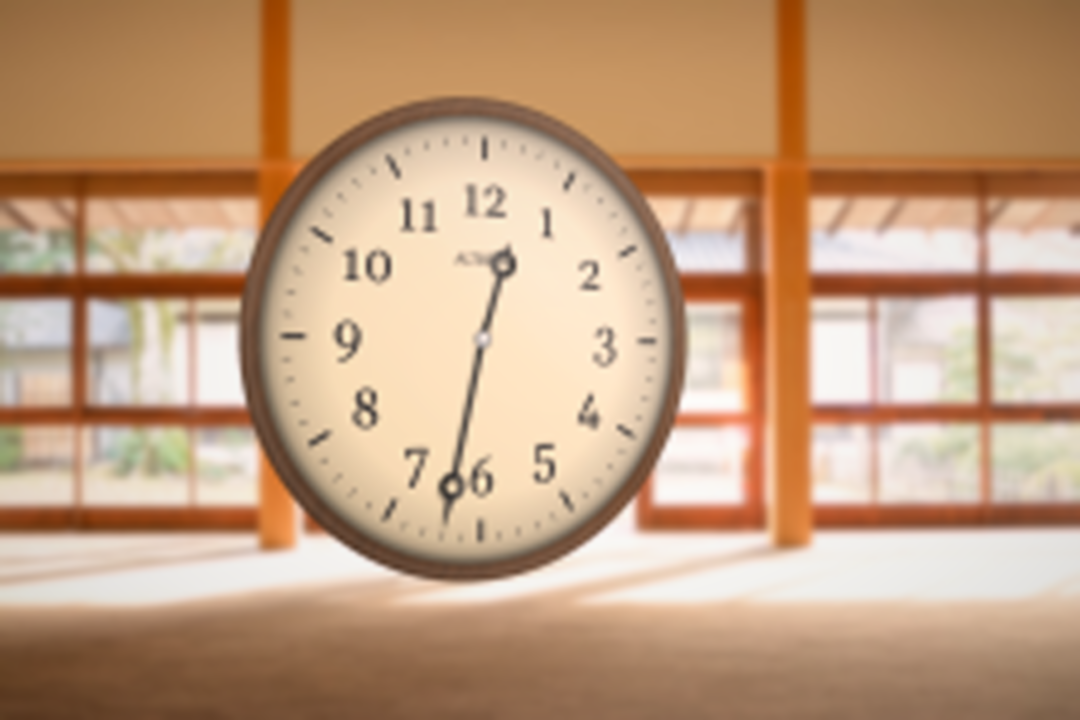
12:32
